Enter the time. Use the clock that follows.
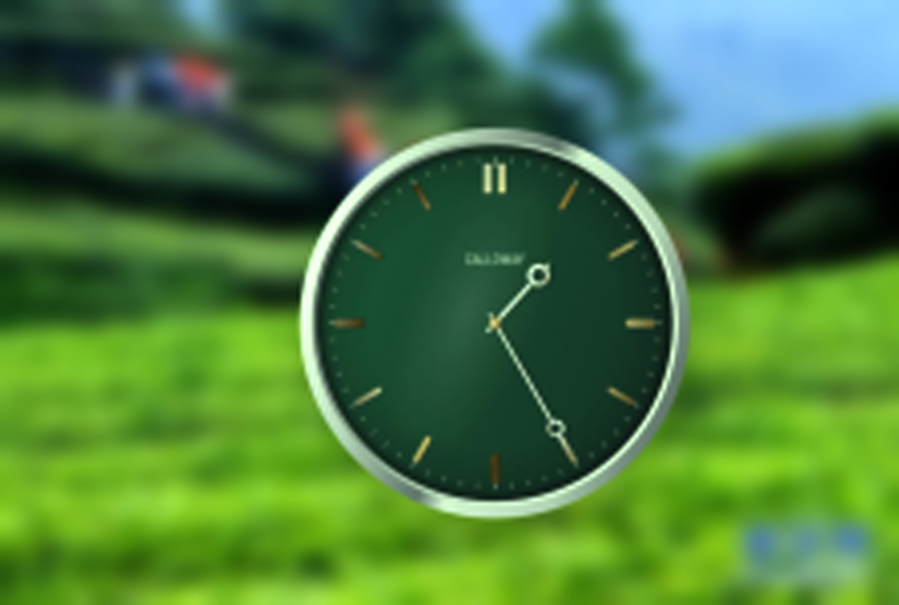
1:25
